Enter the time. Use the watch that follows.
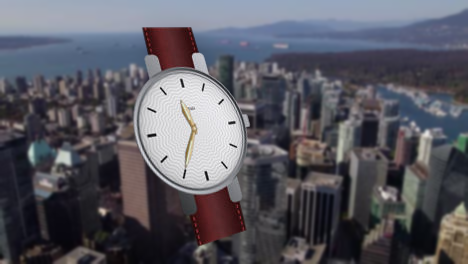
11:35
